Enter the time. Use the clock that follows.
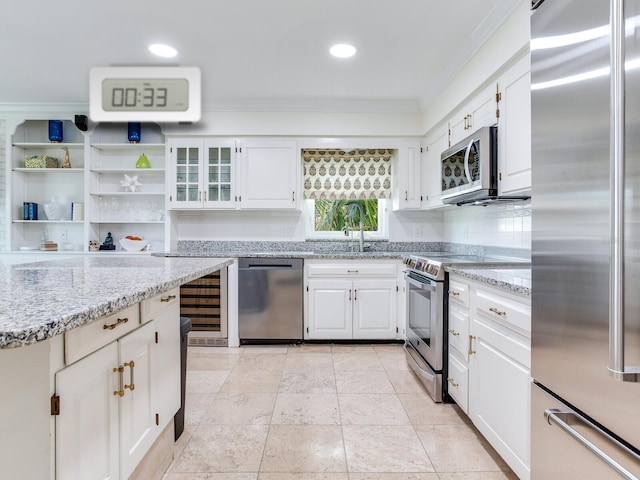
0:33
